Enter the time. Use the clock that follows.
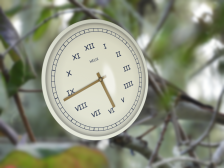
5:44
